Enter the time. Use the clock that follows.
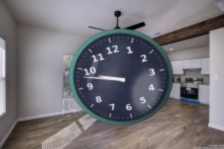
9:48
